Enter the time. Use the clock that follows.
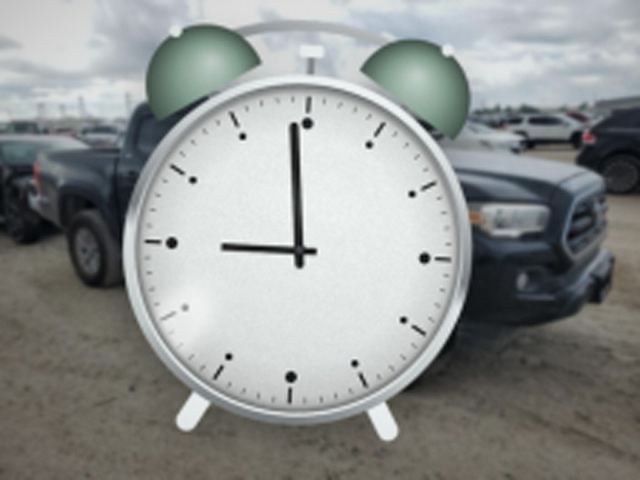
8:59
